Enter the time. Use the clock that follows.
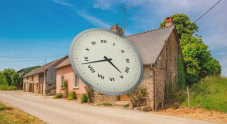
4:43
